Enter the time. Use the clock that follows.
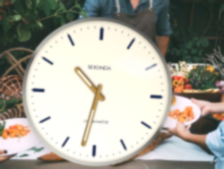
10:32
